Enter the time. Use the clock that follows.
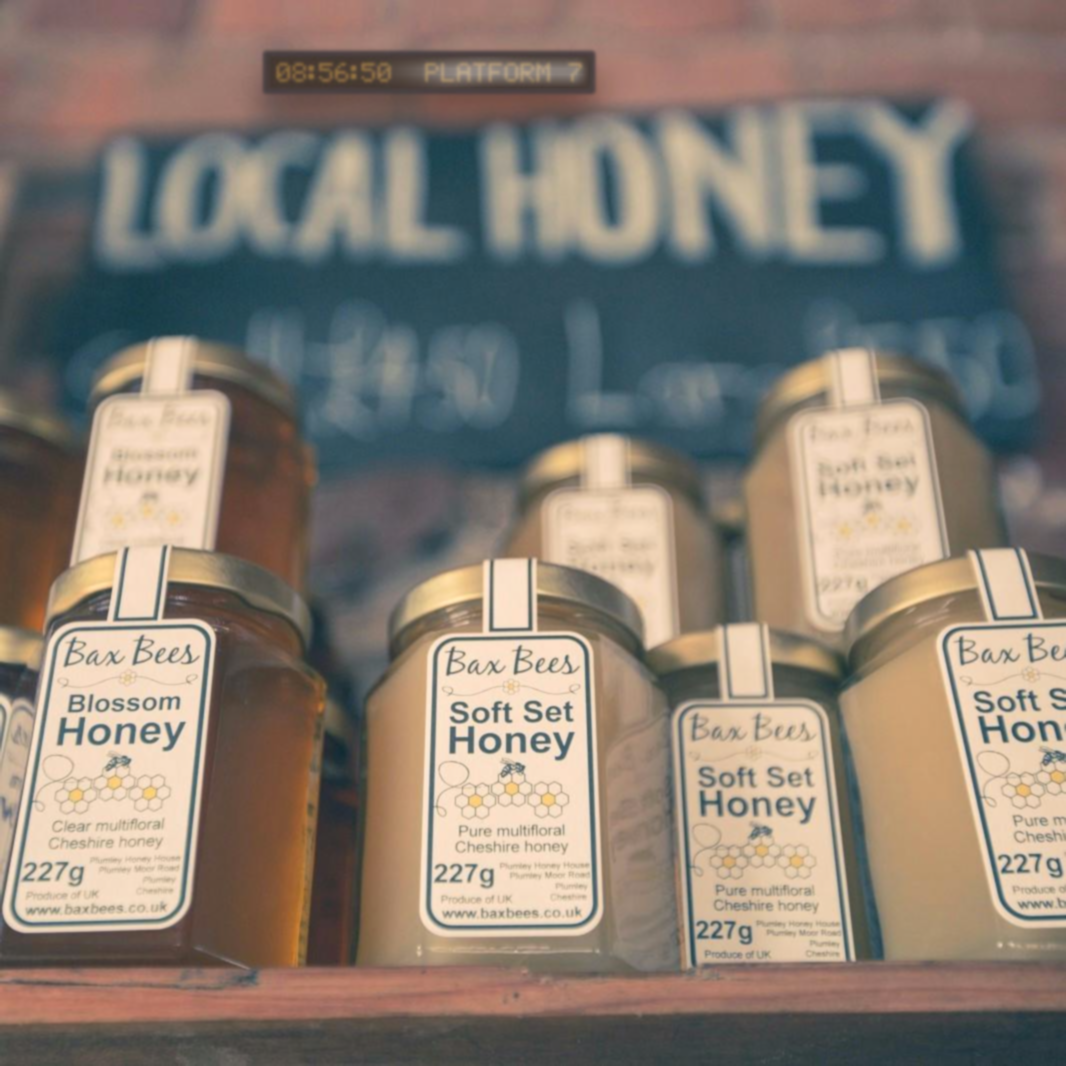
8:56:50
